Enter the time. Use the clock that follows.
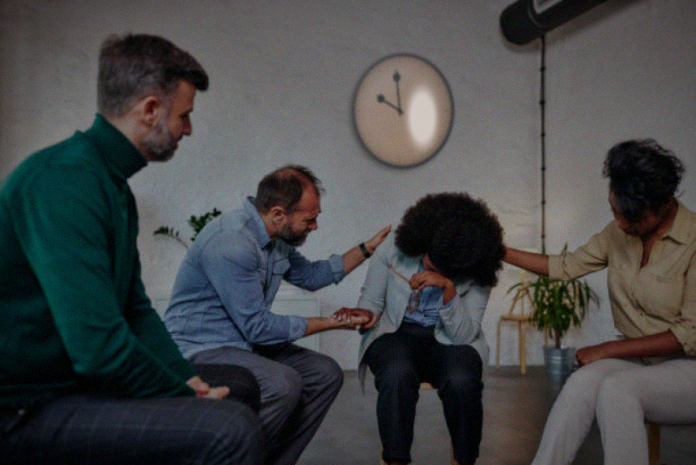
9:59
